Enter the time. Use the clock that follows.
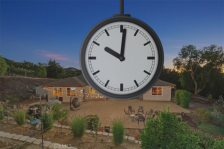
10:01
